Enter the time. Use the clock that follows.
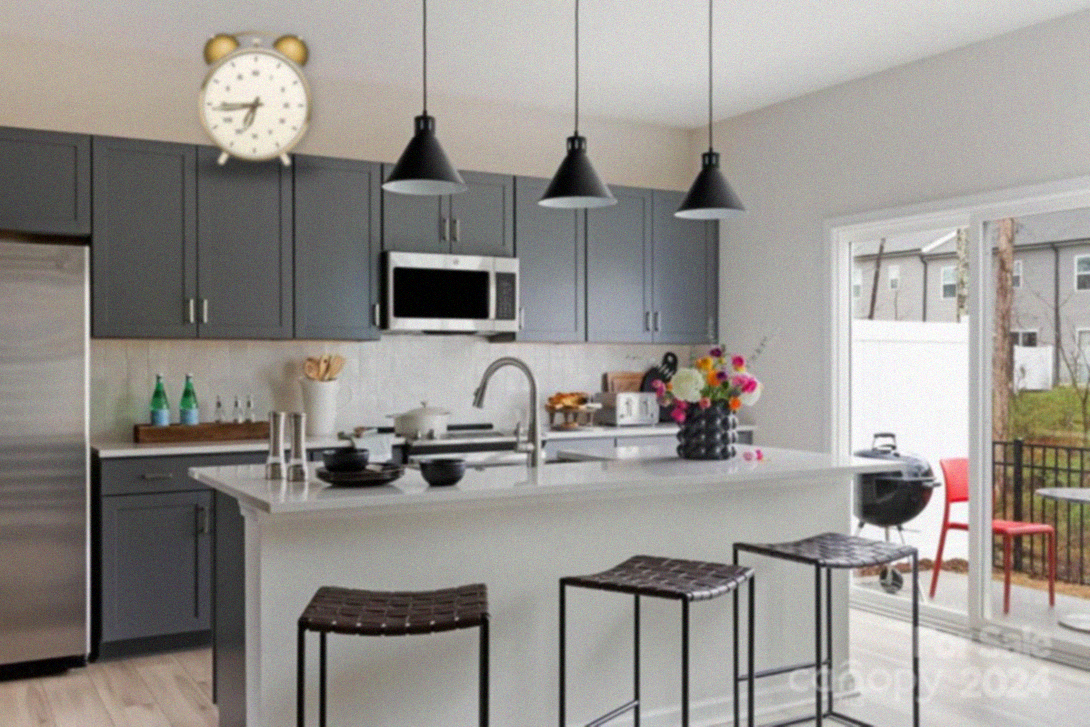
6:44
